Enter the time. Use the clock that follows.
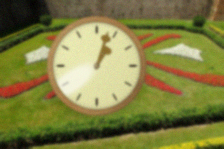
1:03
